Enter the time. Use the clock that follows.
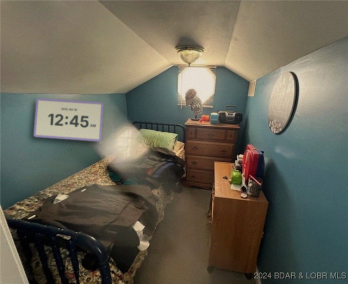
12:45
